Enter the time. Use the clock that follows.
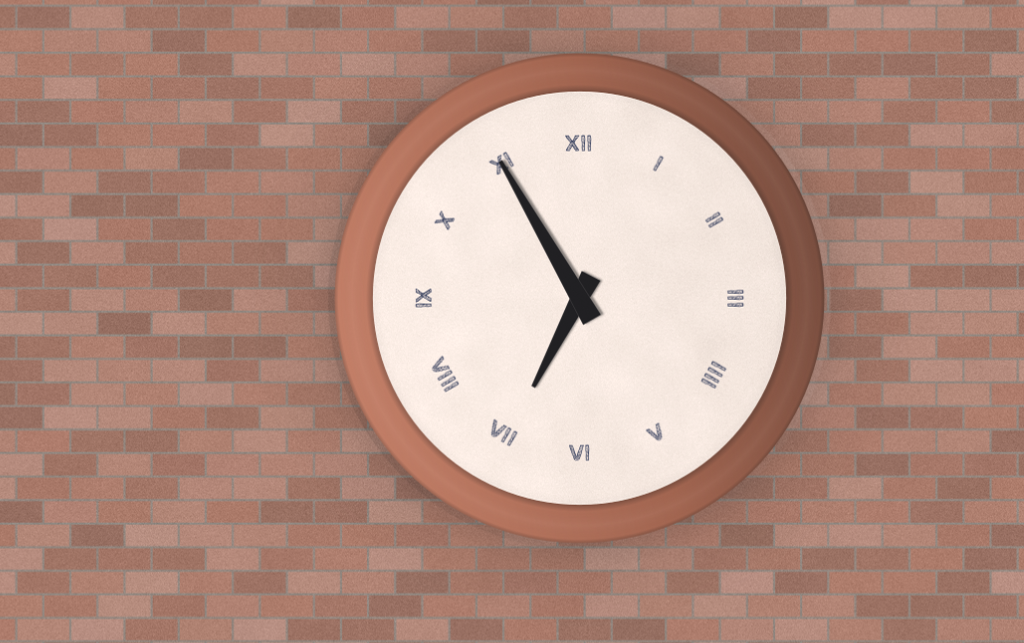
6:55
